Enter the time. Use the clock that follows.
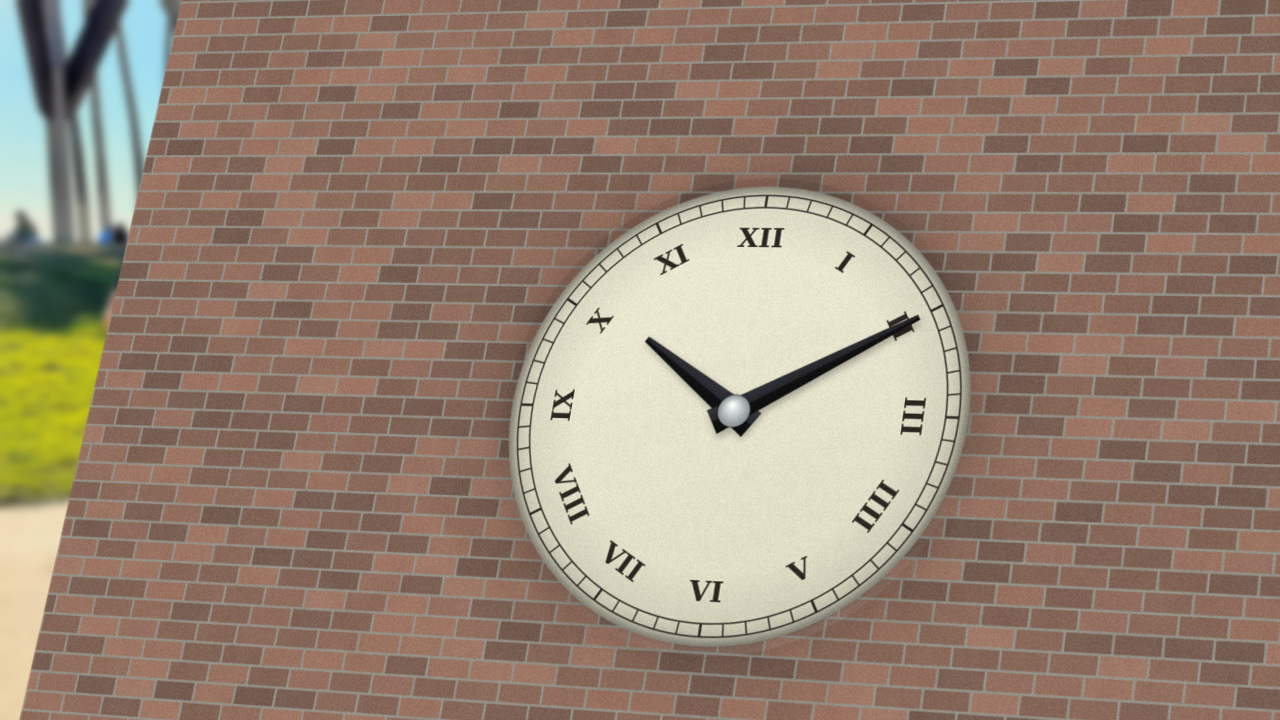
10:10
